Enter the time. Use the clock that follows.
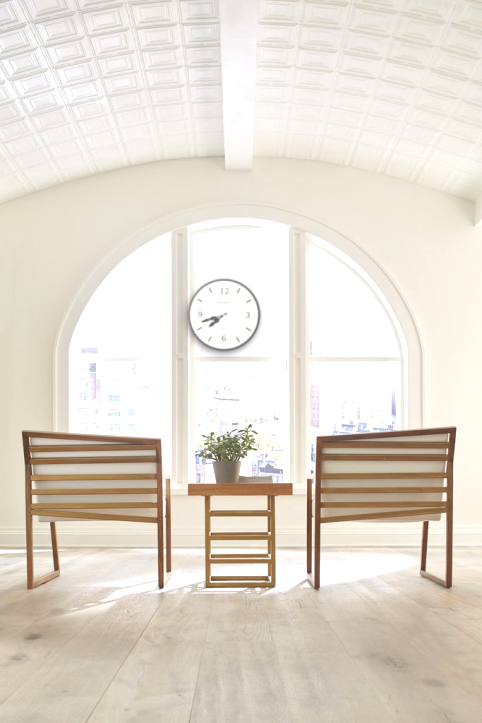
7:42
